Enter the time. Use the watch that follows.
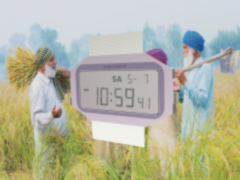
10:59:41
